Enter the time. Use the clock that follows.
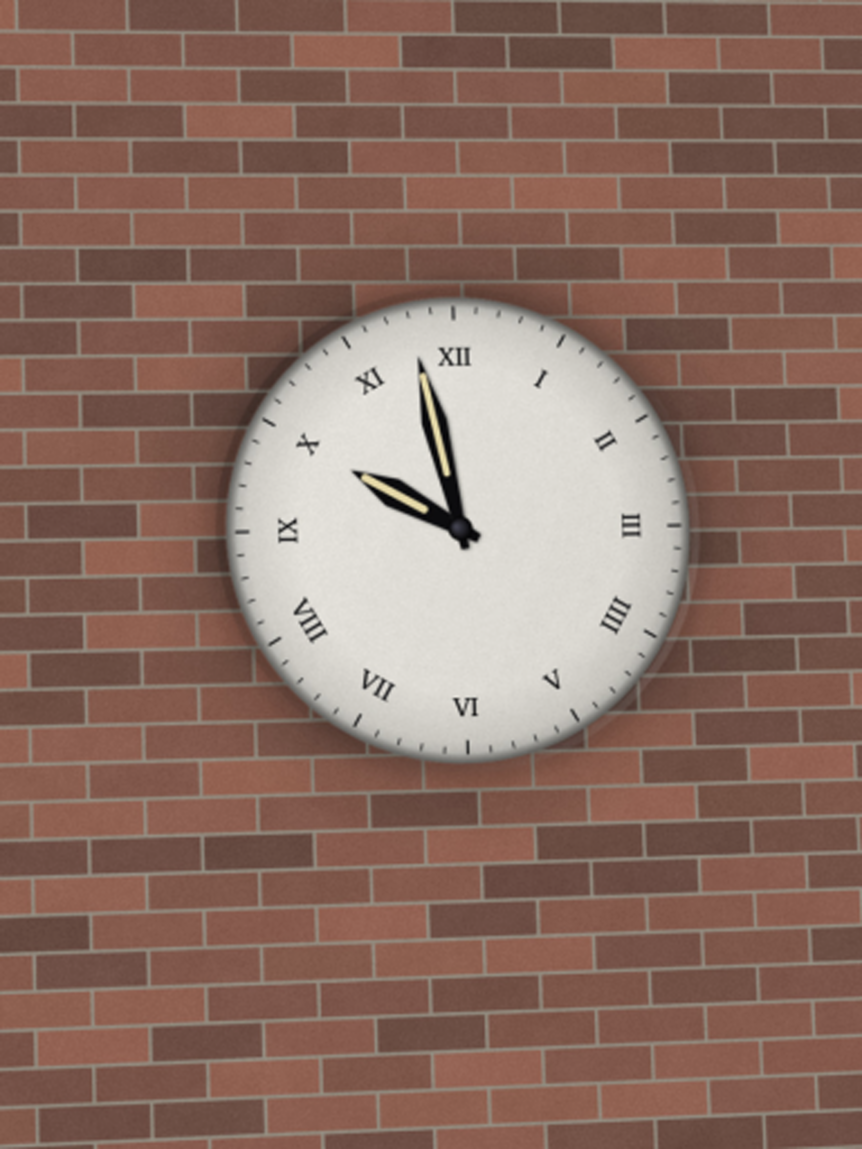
9:58
